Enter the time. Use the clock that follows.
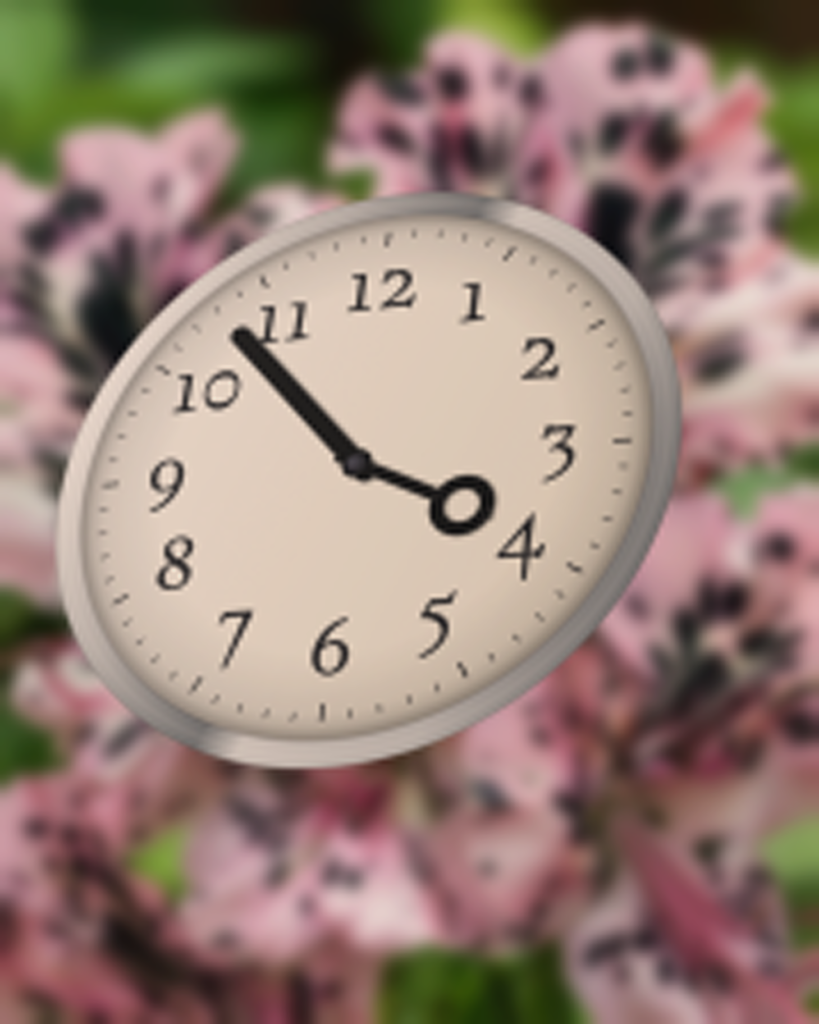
3:53
